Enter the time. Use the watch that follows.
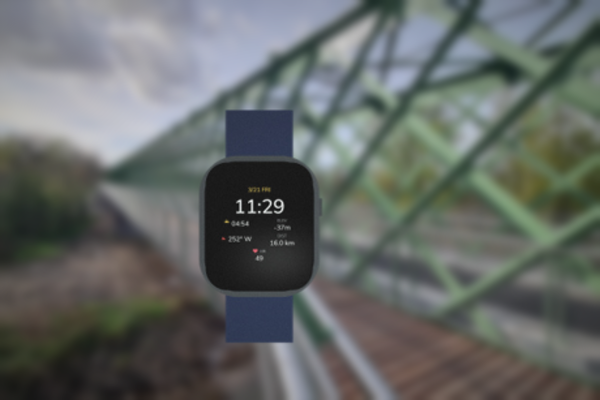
11:29
